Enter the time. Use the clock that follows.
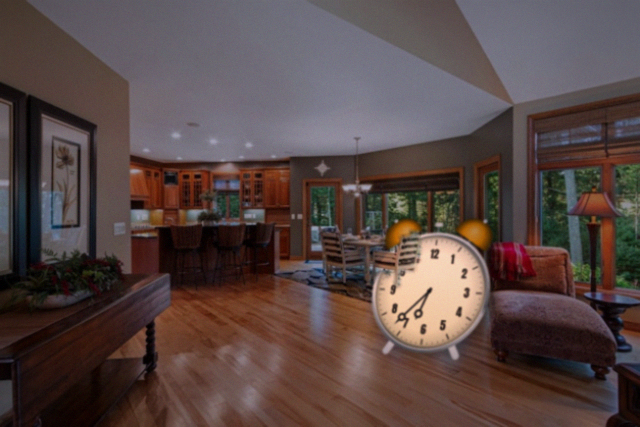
6:37
